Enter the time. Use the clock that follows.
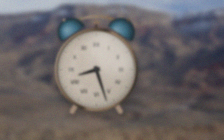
8:27
